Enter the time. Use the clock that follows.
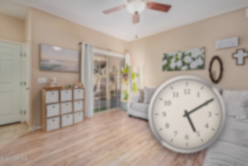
5:10
